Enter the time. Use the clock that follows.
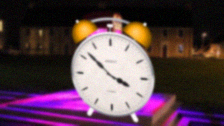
3:52
